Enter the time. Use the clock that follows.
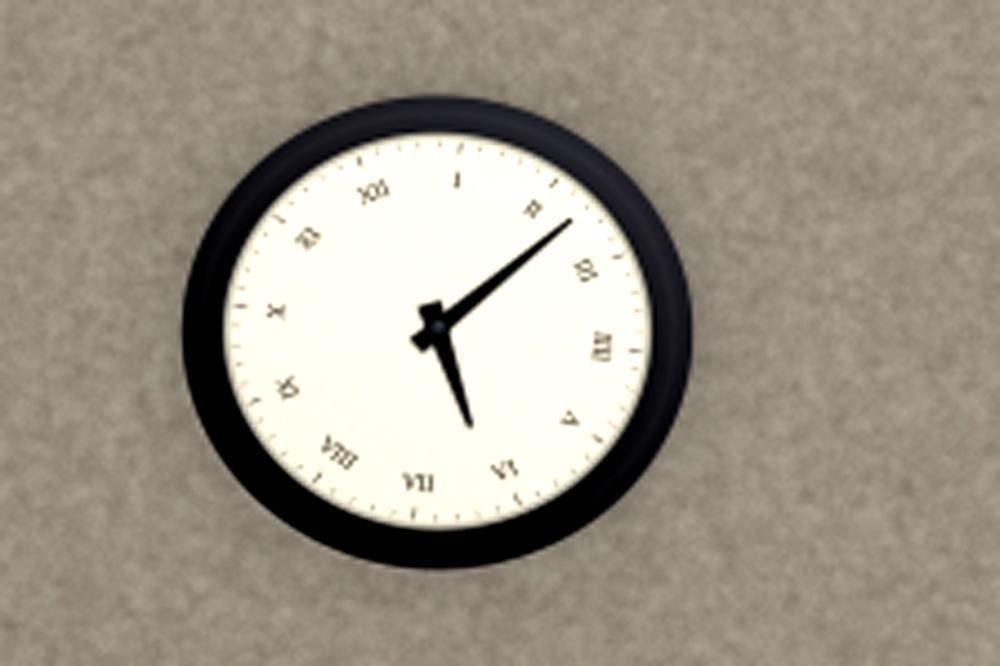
6:12
